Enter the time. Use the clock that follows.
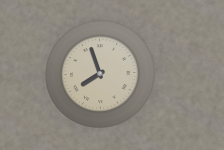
7:57
